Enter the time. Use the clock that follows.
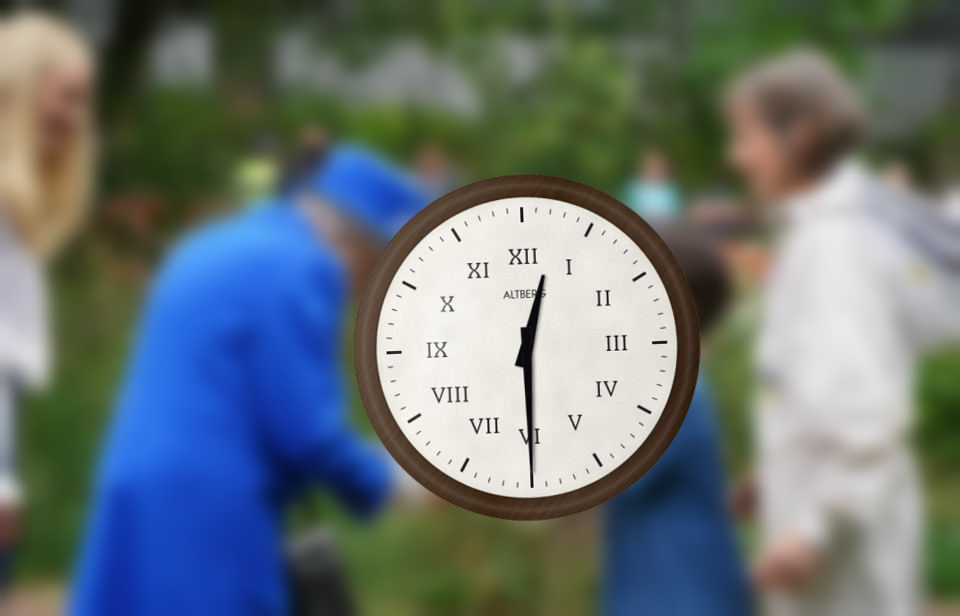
12:30
